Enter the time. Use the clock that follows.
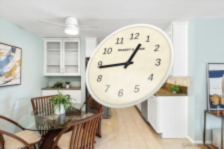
12:44
